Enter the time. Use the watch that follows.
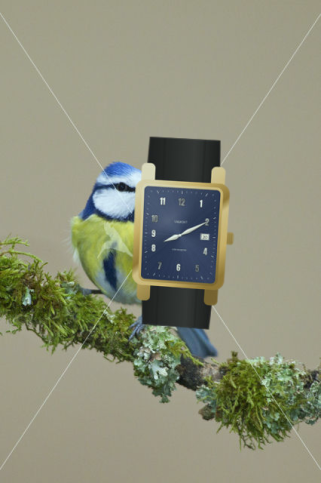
8:10
